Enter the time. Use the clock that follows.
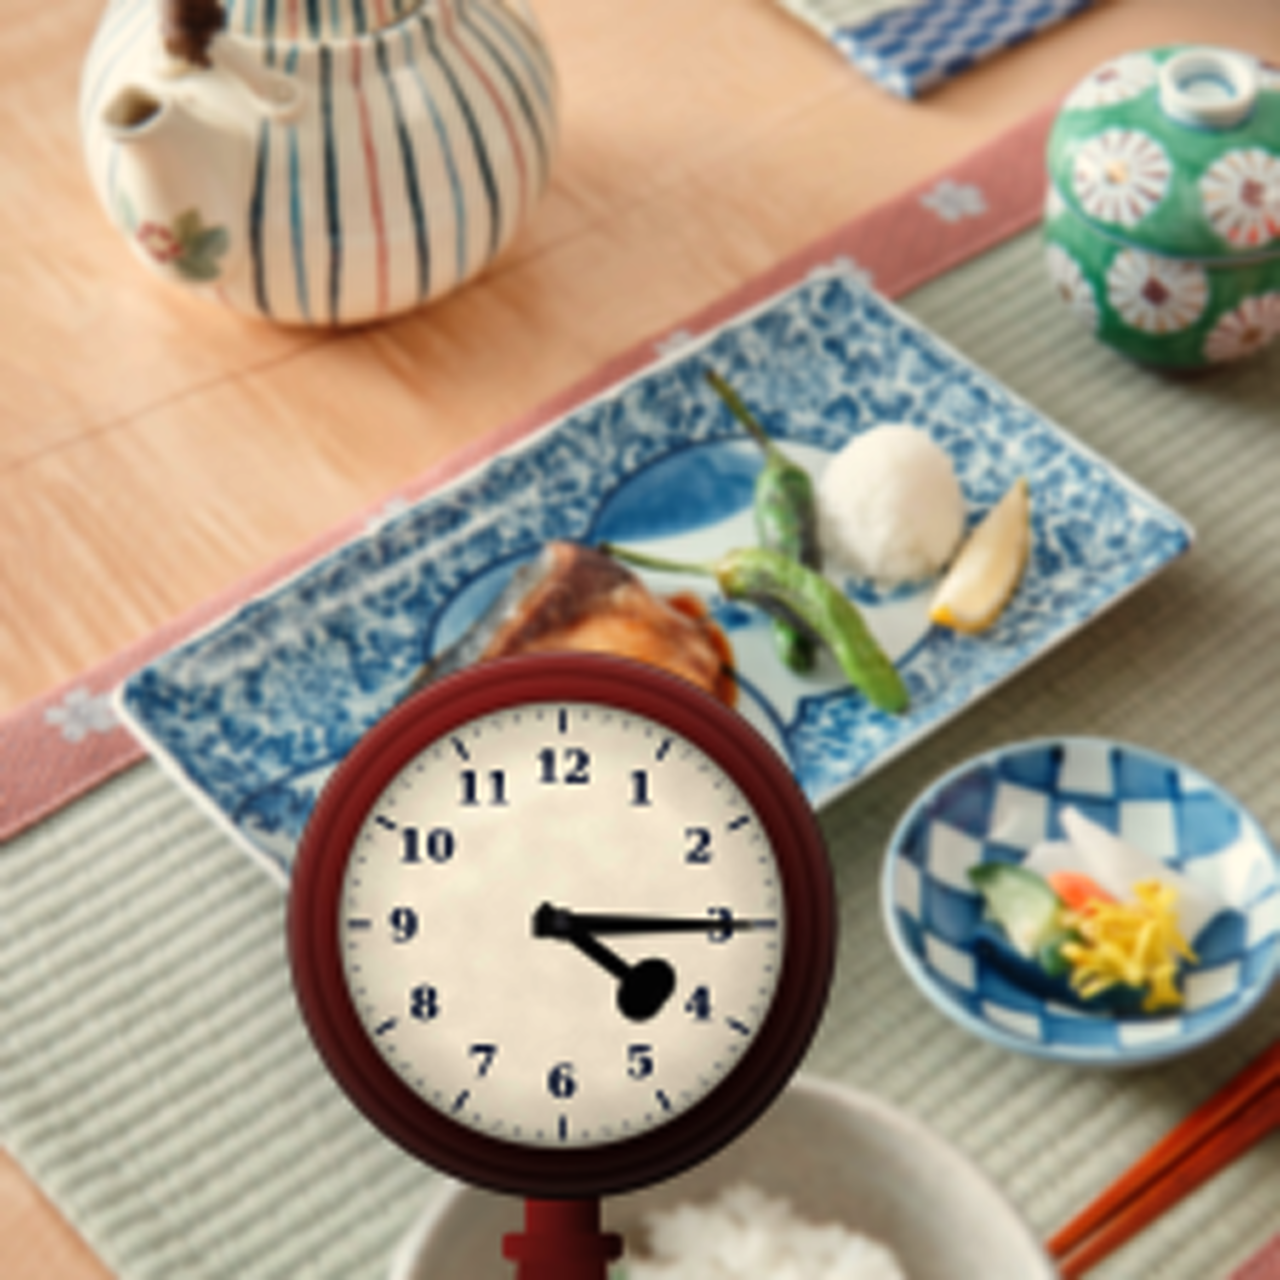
4:15
